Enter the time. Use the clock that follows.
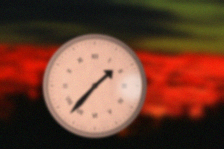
1:37
